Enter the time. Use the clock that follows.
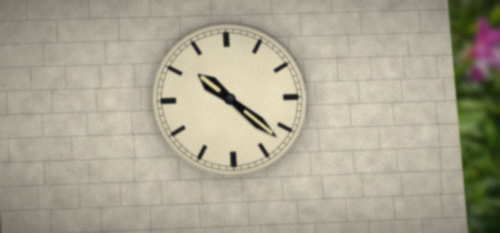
10:22
